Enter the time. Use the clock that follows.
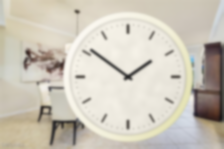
1:51
